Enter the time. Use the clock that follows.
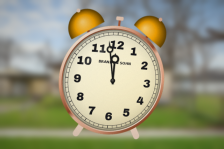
11:58
